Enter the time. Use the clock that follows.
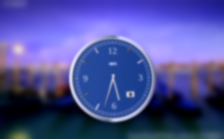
5:33
